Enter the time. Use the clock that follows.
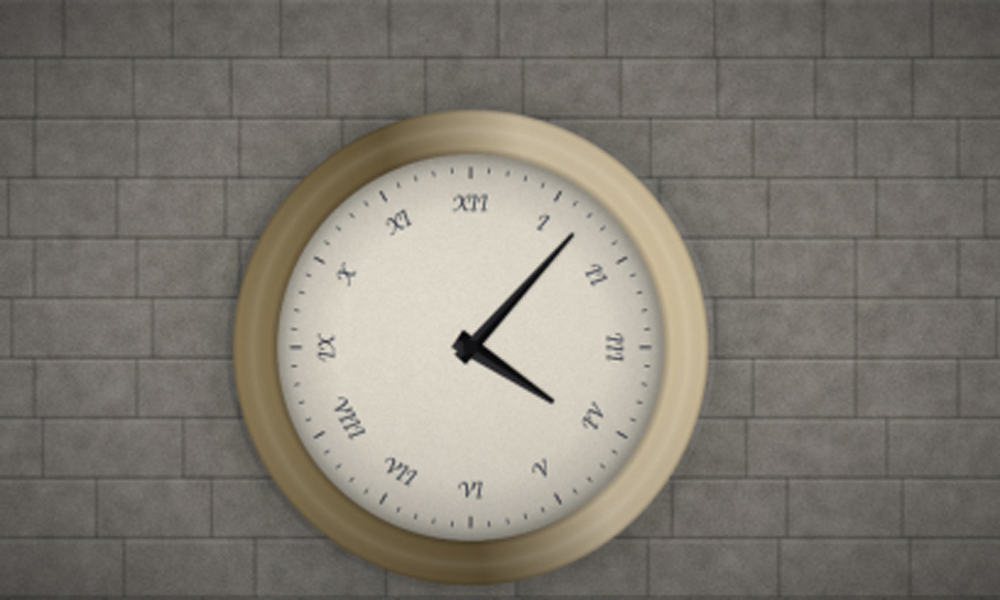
4:07
